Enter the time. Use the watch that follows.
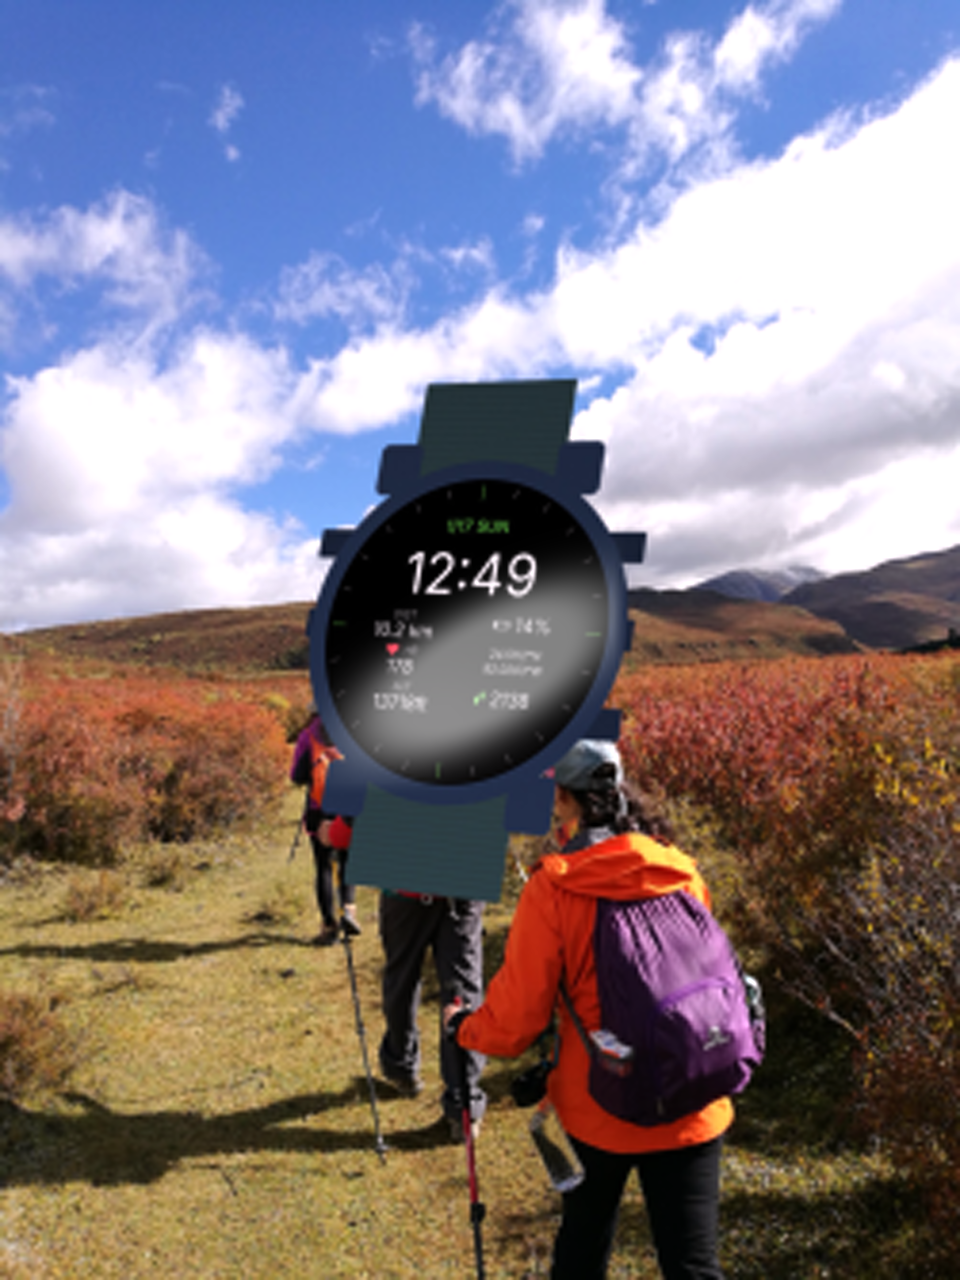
12:49
